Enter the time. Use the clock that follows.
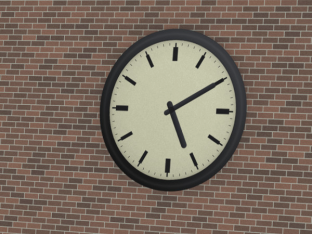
5:10
